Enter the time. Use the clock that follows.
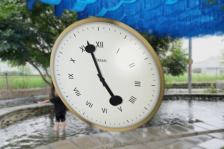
4:57
